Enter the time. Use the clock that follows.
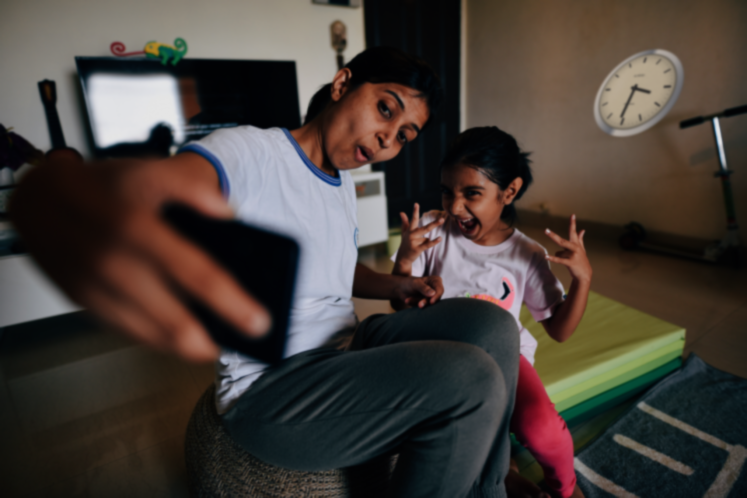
3:31
